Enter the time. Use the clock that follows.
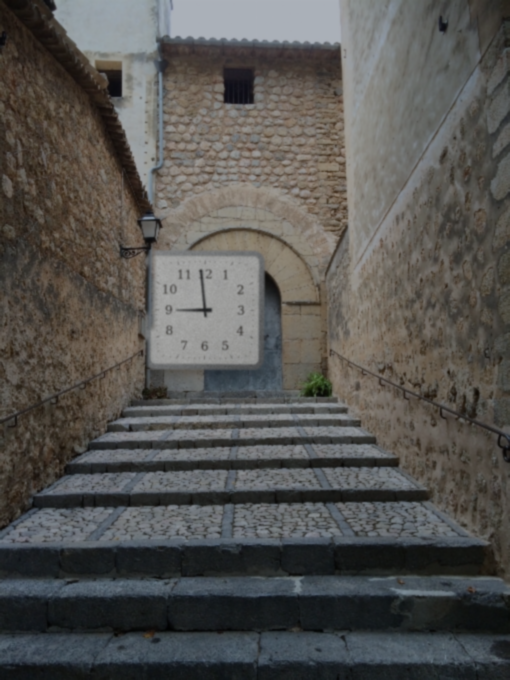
8:59
